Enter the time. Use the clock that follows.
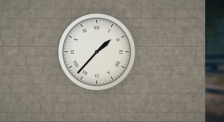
1:37
